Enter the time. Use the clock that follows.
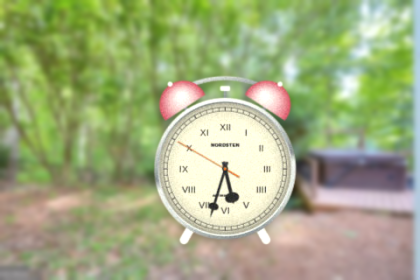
5:32:50
